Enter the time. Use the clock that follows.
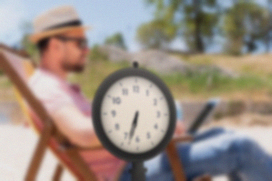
6:33
